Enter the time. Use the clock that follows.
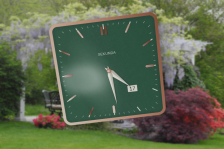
4:29
